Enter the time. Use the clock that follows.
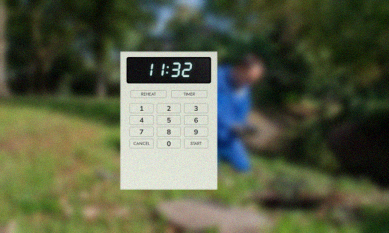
11:32
